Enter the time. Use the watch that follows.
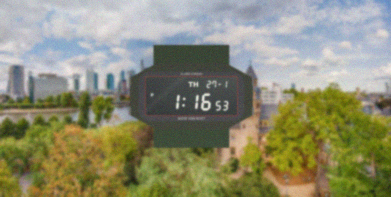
1:16
